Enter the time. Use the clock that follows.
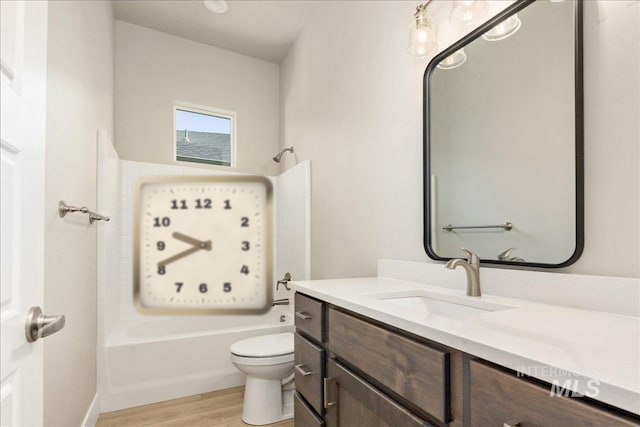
9:41
